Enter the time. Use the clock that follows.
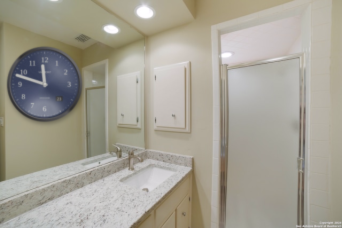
11:48
